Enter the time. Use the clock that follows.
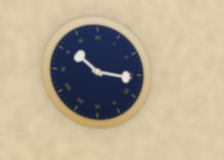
10:16
